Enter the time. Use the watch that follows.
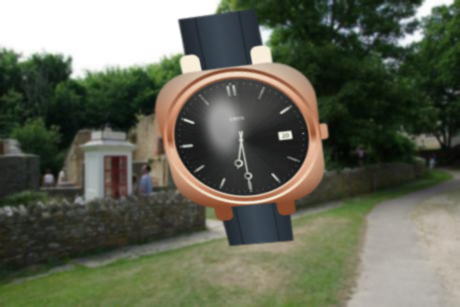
6:30
